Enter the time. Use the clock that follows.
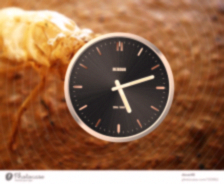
5:12
